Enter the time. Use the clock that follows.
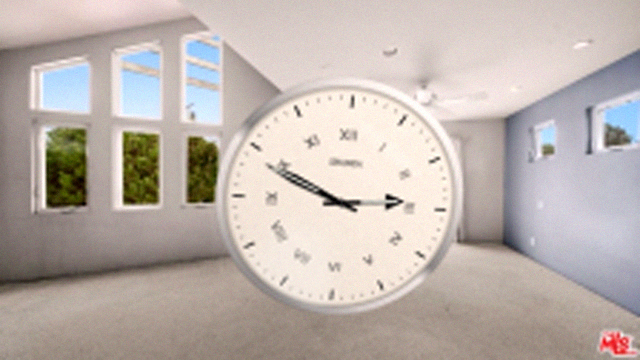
2:49
